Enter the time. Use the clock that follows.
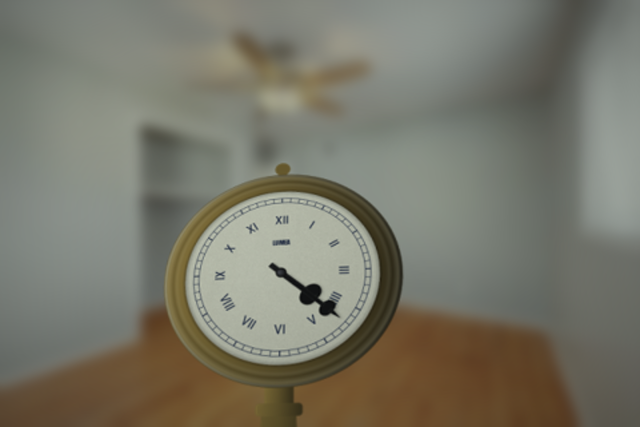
4:22
